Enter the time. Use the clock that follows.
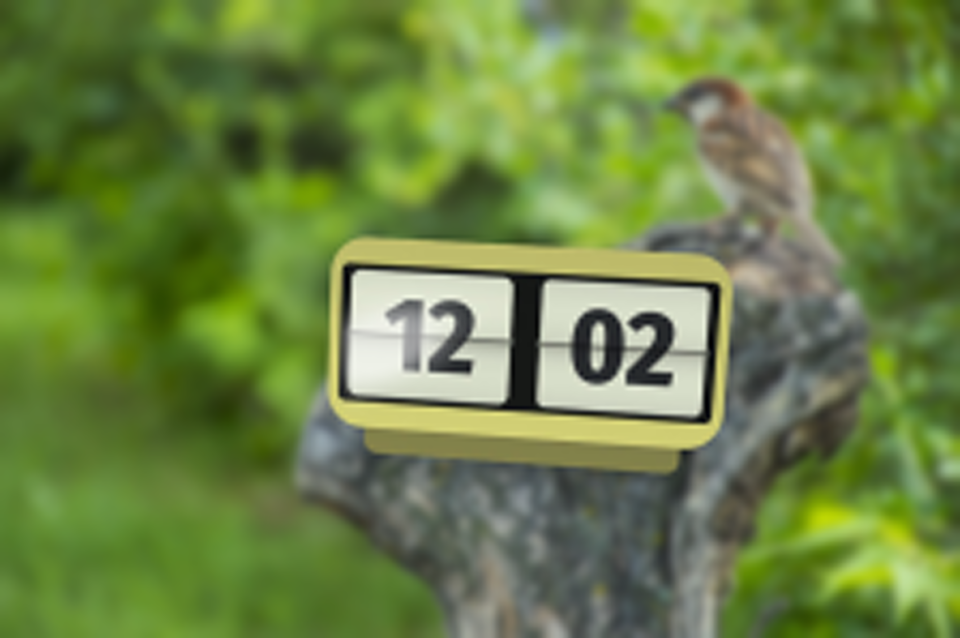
12:02
